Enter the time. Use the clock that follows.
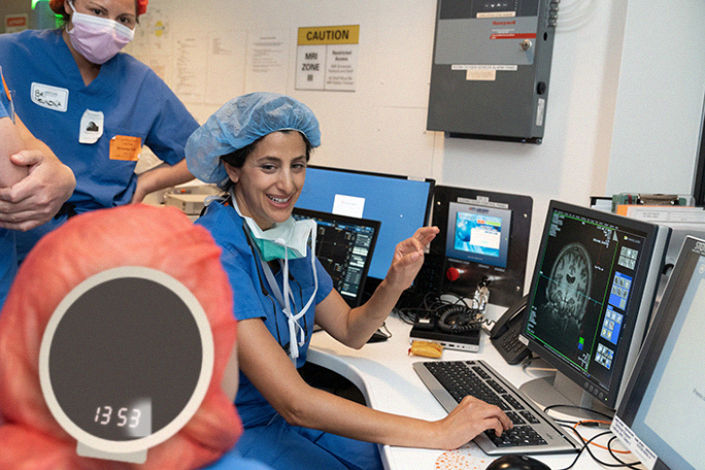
13:53
